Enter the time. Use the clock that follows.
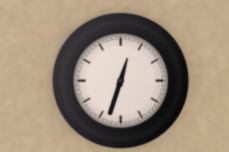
12:33
